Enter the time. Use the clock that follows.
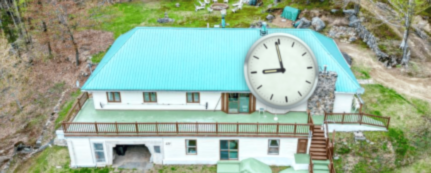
8:59
